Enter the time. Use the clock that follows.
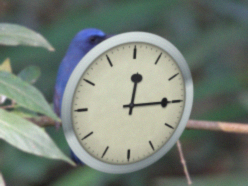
12:15
